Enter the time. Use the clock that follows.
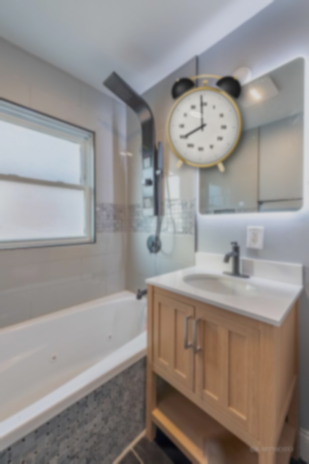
7:59
